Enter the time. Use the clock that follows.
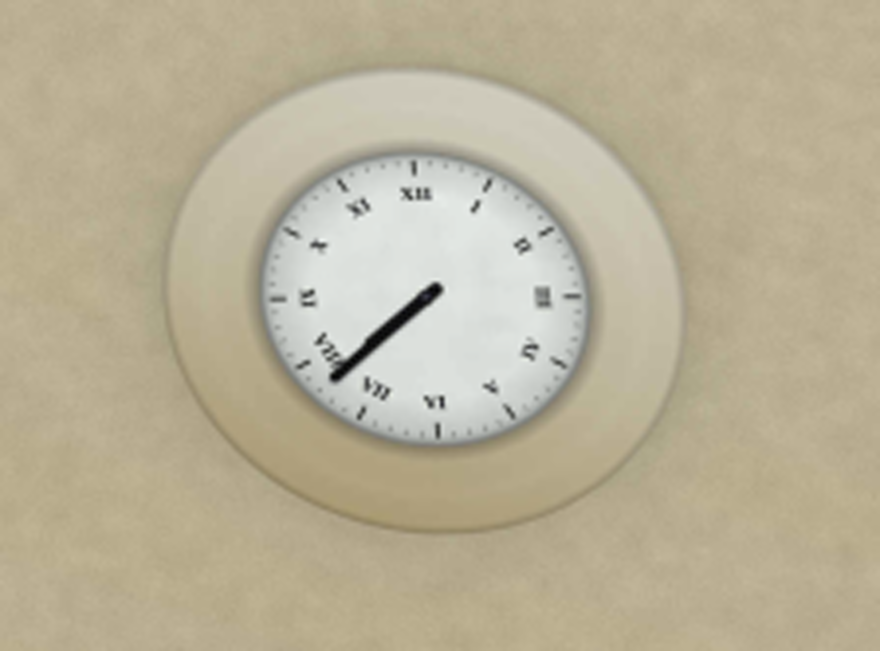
7:38
